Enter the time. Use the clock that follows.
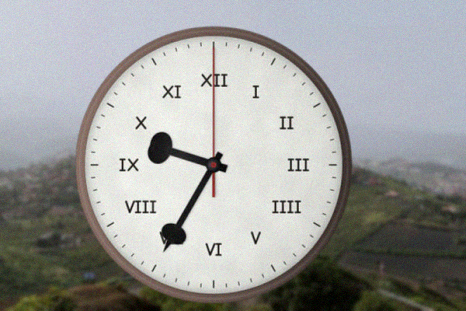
9:35:00
